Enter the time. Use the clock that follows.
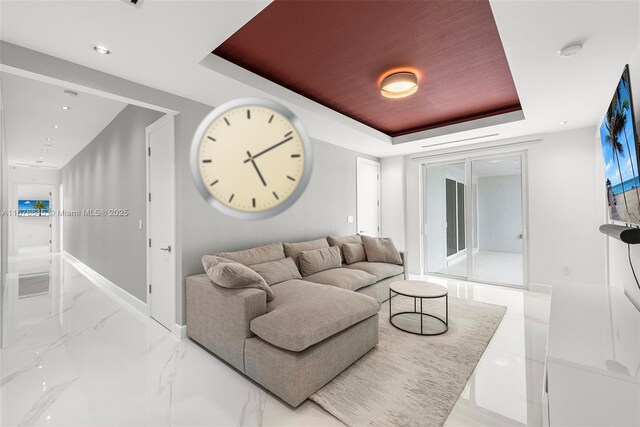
5:11
